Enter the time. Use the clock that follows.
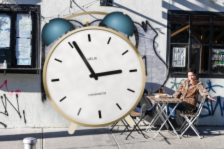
2:56
